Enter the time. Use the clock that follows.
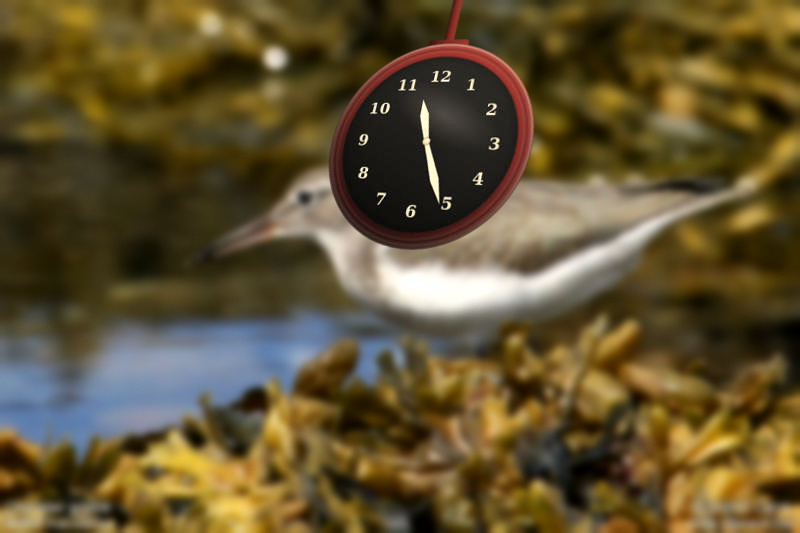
11:26
